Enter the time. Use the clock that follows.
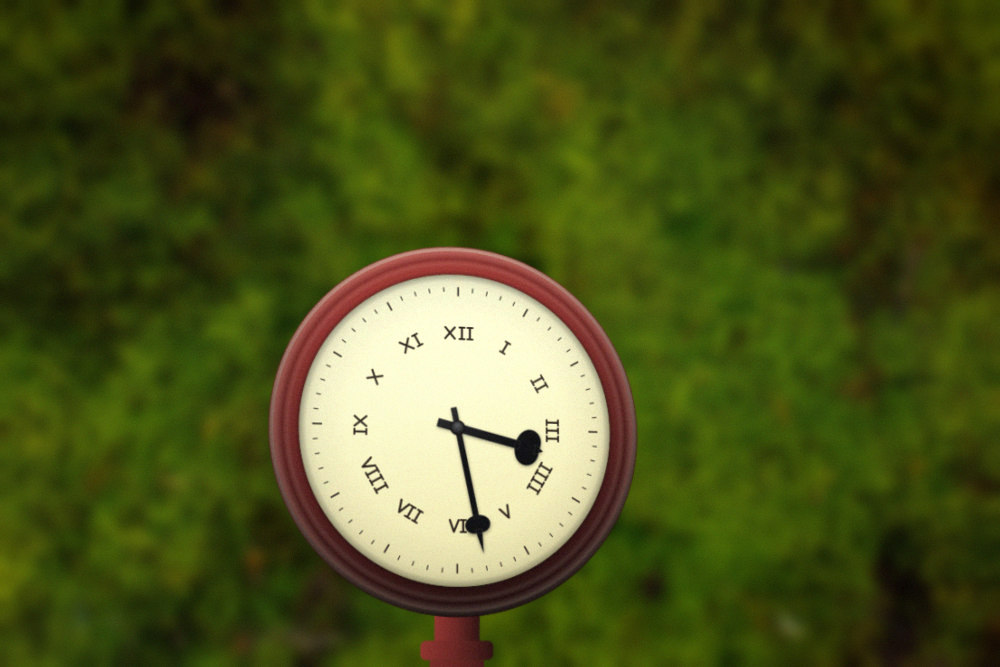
3:28
